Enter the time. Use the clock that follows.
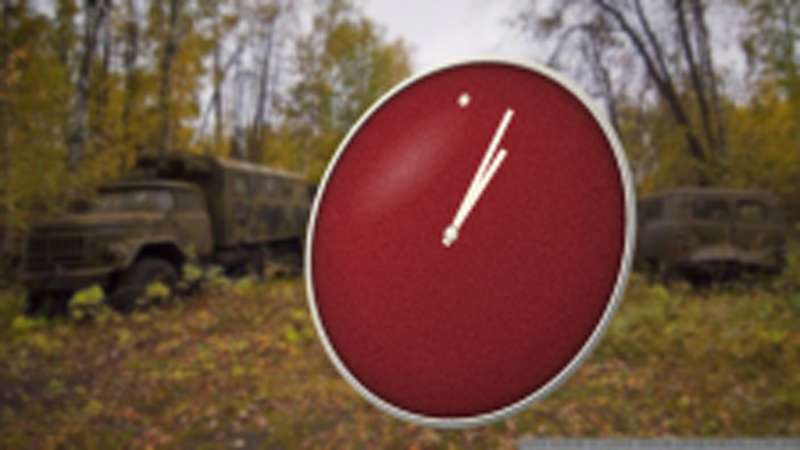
1:04
